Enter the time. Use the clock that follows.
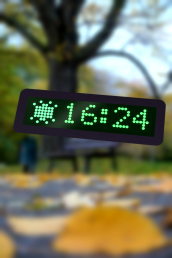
16:24
